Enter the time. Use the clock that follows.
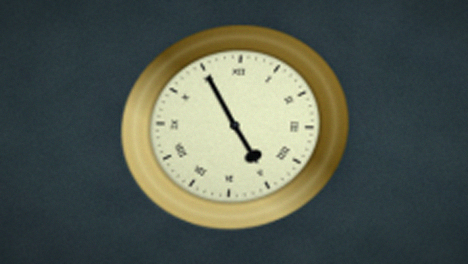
4:55
